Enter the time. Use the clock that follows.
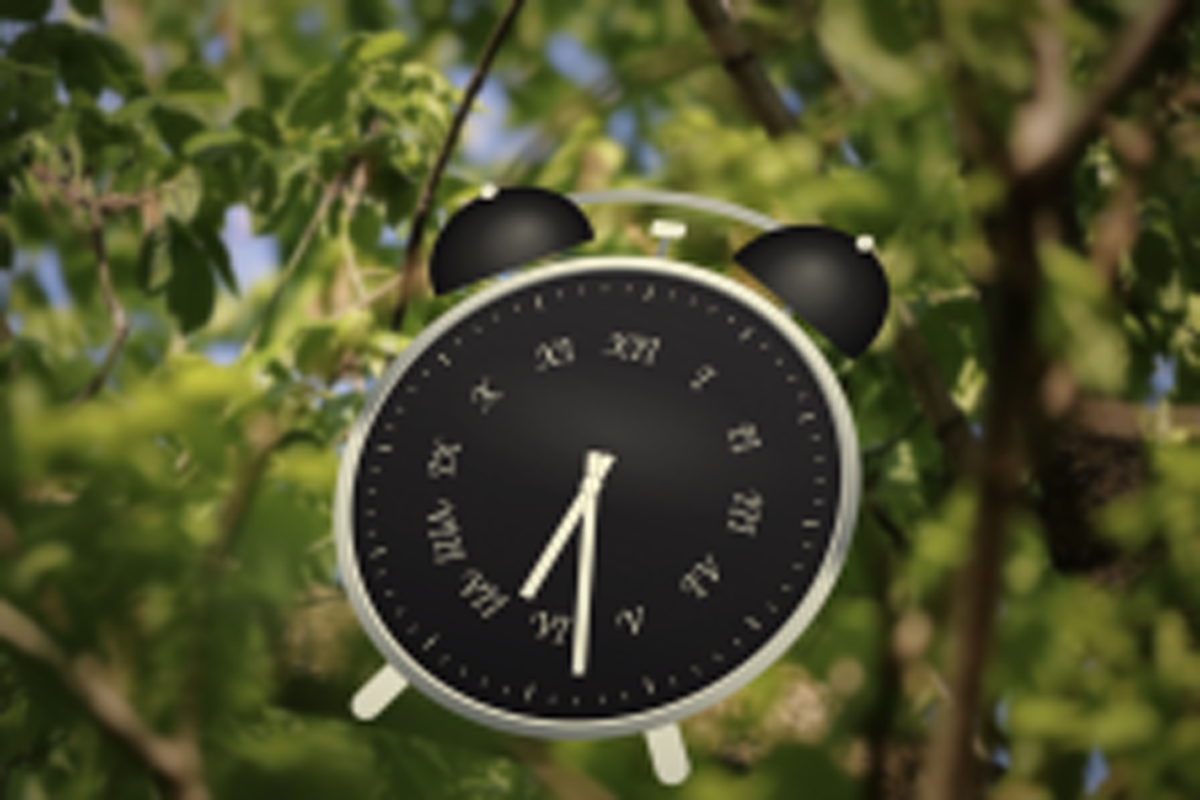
6:28
